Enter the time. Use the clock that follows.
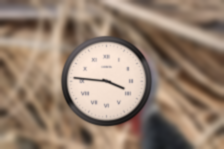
3:46
